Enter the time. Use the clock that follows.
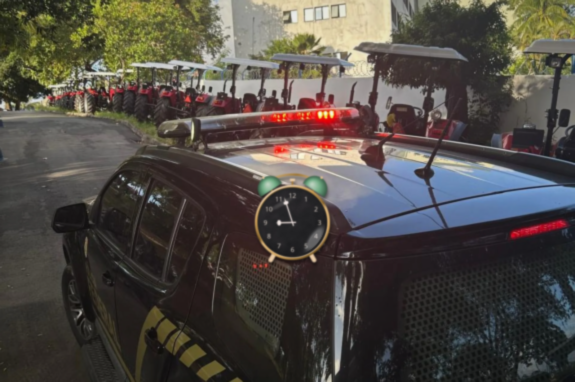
8:57
